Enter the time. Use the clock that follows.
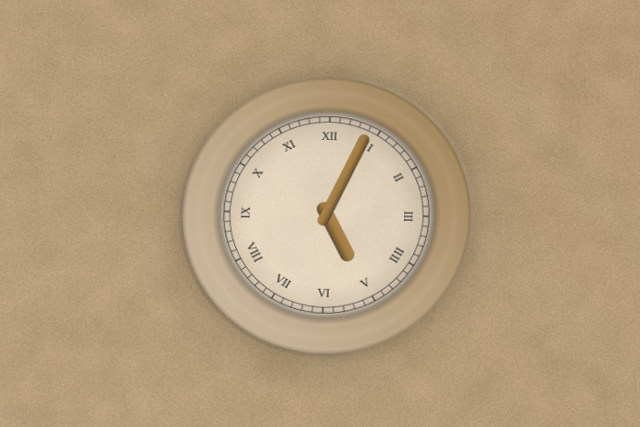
5:04
